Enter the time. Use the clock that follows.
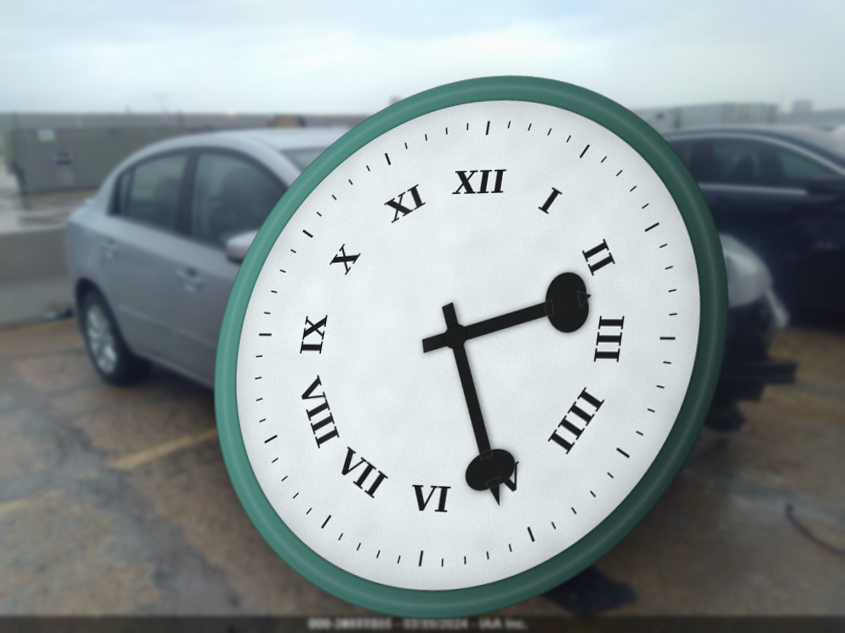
2:26
